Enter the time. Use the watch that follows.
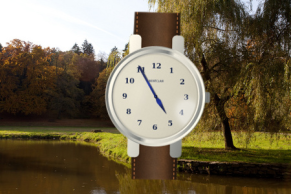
4:55
